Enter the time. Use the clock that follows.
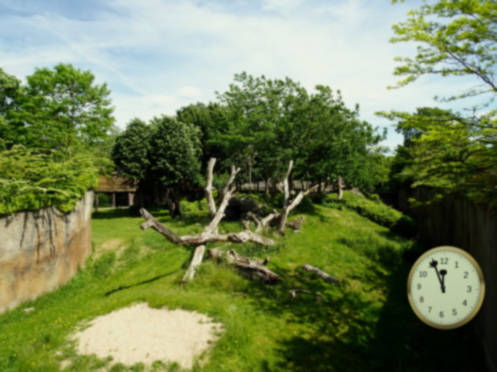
11:56
